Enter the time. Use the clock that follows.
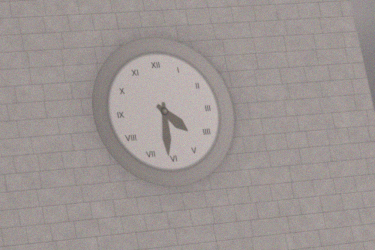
4:31
